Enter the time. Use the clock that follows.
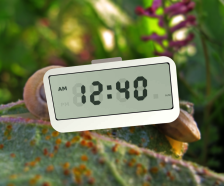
12:40
